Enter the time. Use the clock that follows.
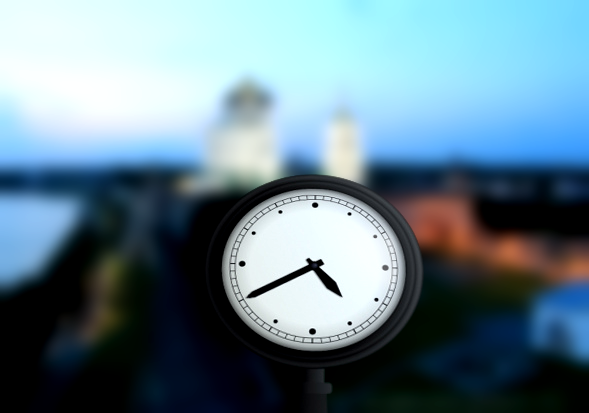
4:40
